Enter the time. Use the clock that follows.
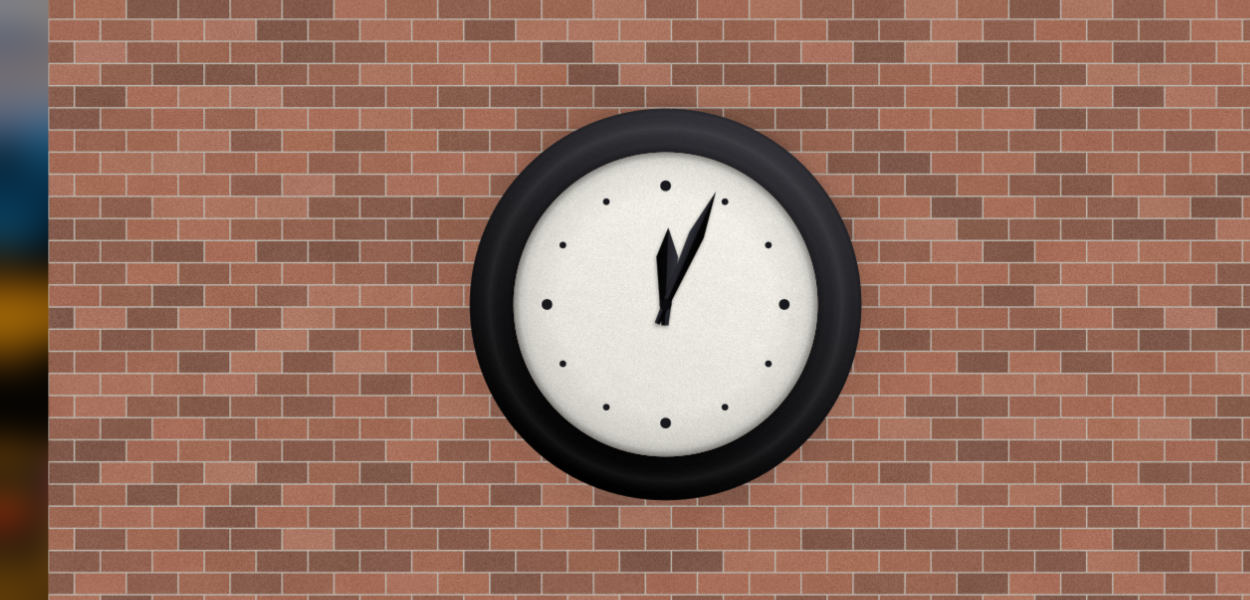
12:04
